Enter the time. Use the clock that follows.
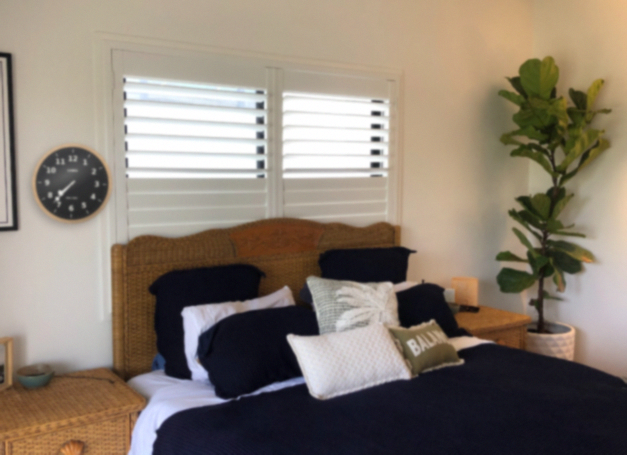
7:37
